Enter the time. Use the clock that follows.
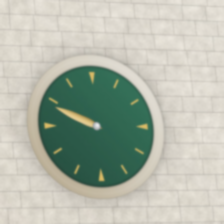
9:49
